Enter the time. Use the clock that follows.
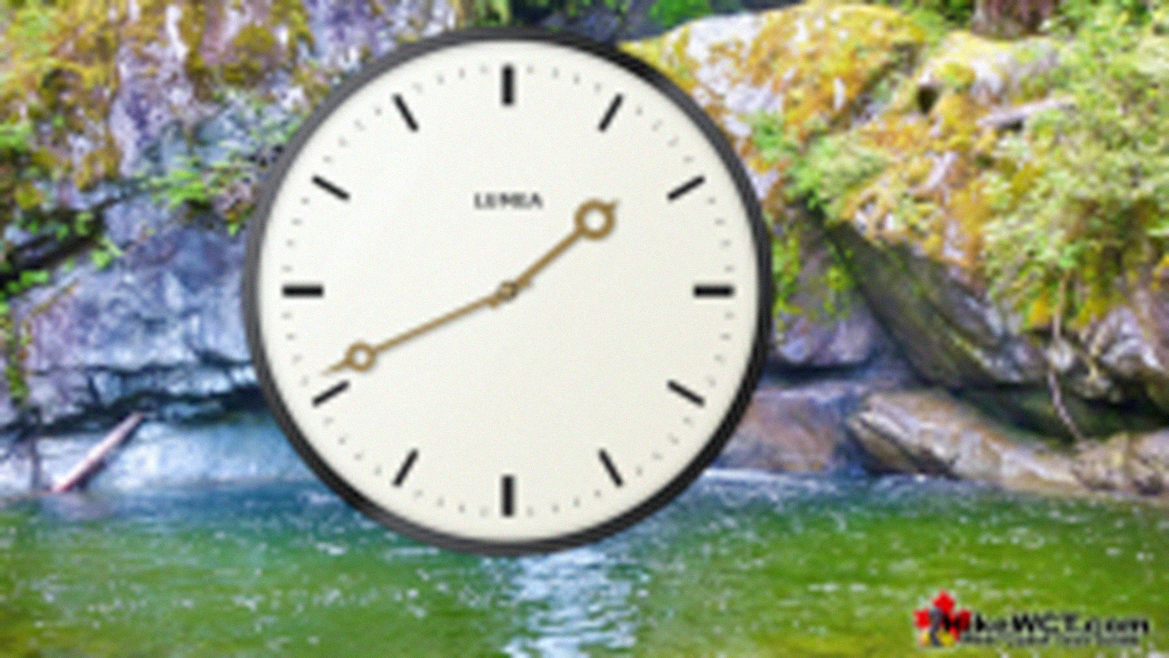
1:41
